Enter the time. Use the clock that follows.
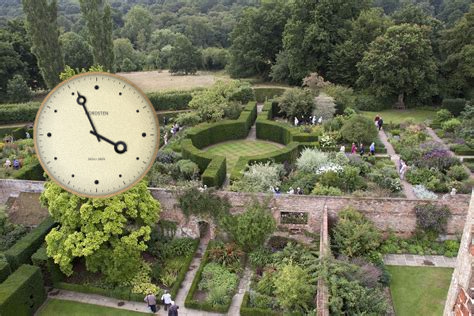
3:56
